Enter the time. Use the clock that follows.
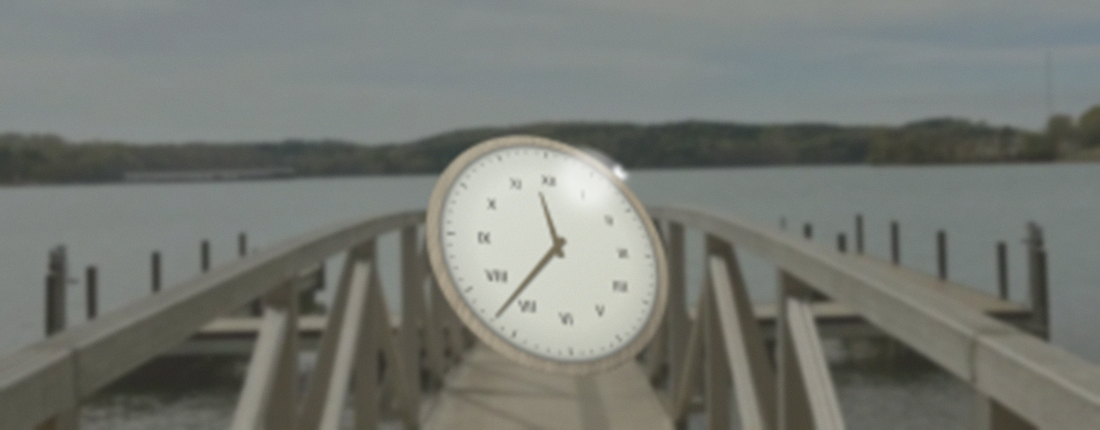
11:37
